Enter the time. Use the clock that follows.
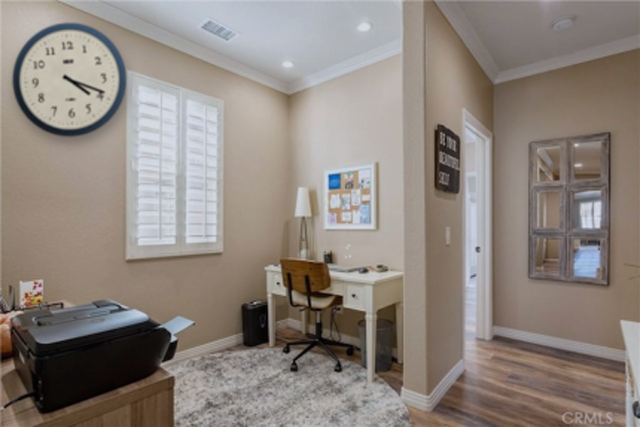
4:19
